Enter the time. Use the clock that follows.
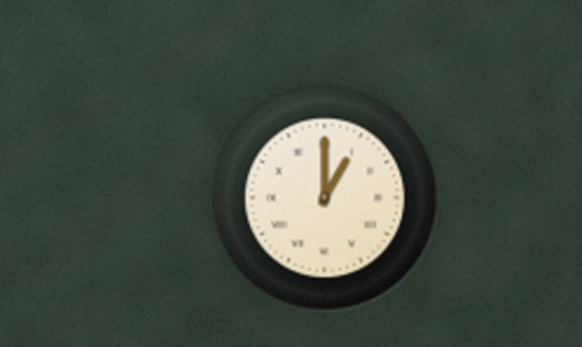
1:00
